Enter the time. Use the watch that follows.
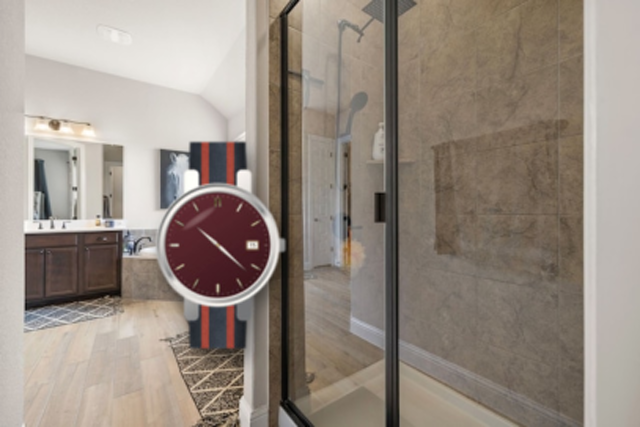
10:22
